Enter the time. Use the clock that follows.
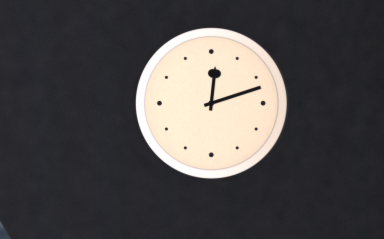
12:12
